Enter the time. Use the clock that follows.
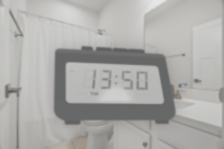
13:50
